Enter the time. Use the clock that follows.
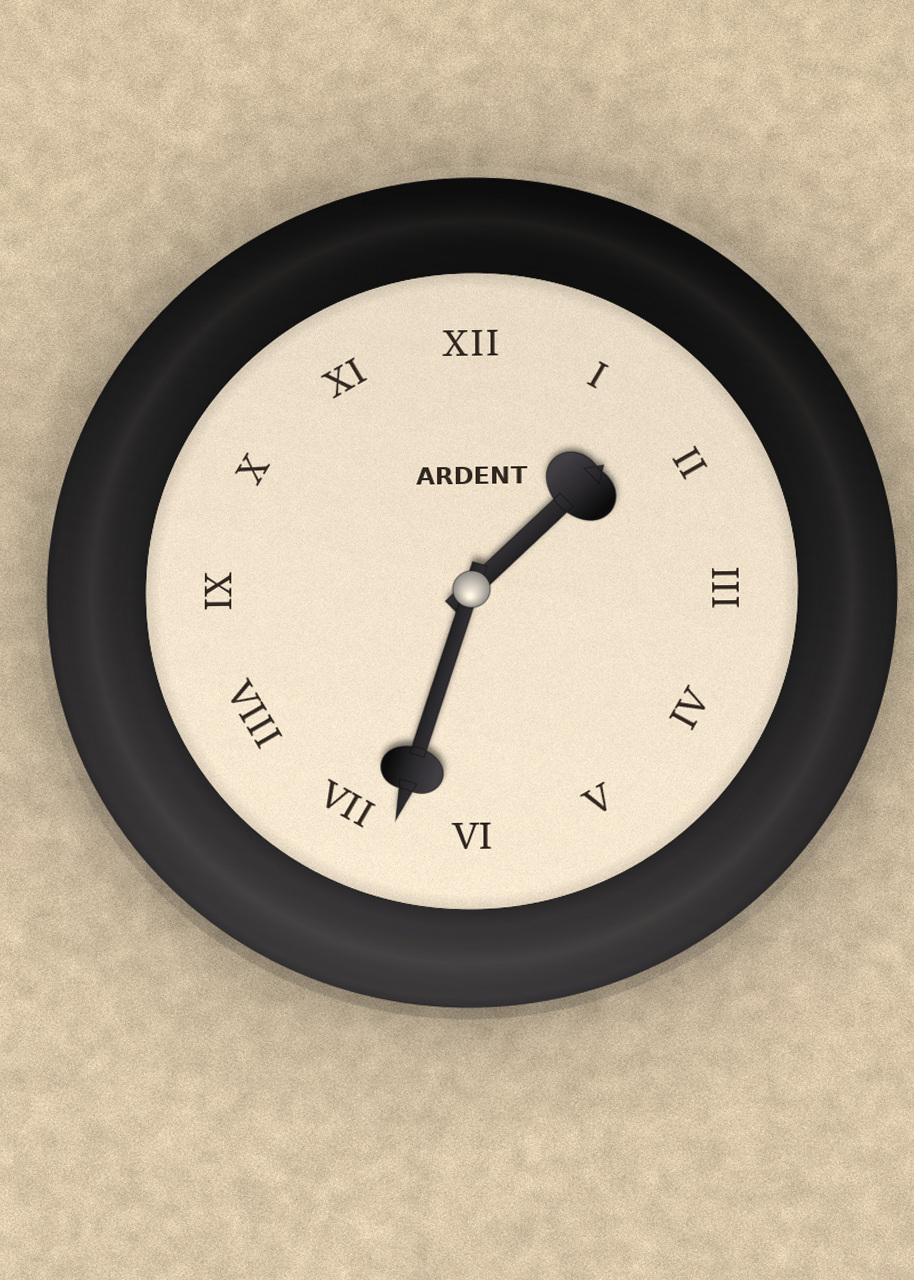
1:33
